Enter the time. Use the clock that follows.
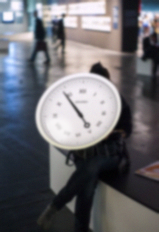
4:54
